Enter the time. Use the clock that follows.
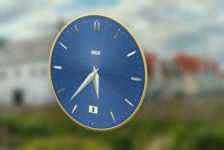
5:37
